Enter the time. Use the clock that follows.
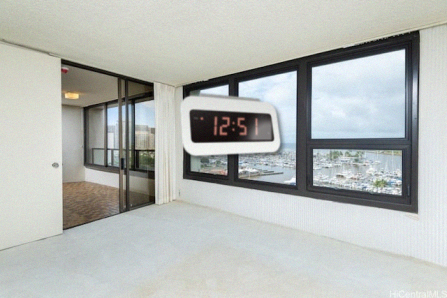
12:51
